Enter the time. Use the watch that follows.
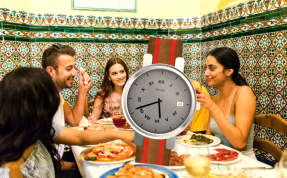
5:41
